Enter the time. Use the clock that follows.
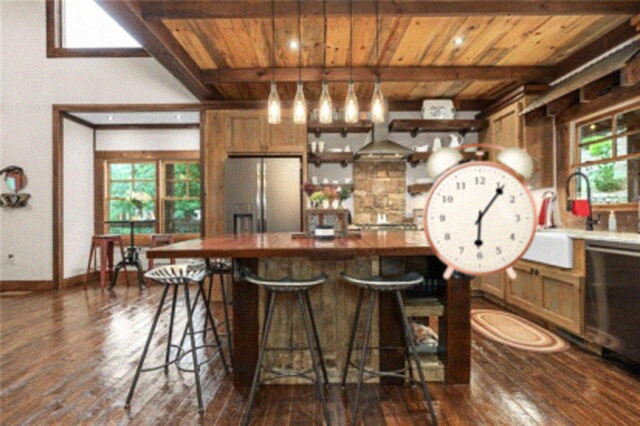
6:06
